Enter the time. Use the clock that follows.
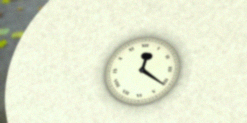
12:21
